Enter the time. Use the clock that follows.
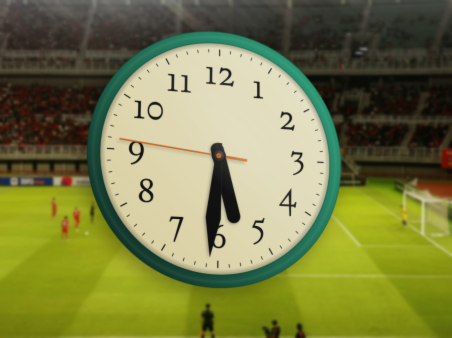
5:30:46
